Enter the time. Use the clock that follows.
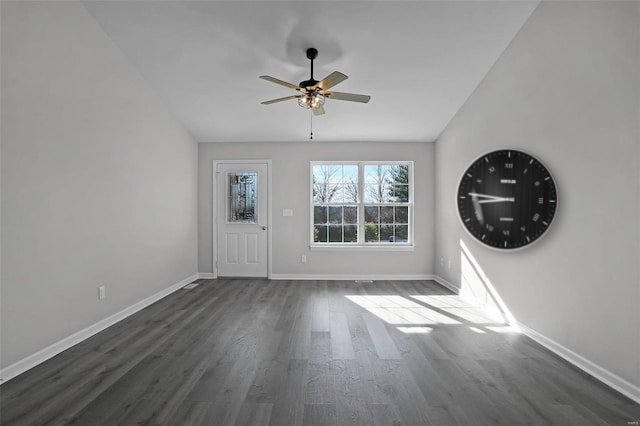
8:46
